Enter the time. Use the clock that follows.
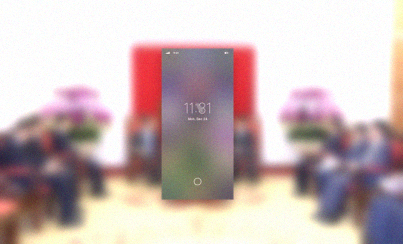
11:31
